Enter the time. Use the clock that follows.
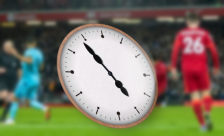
4:54
